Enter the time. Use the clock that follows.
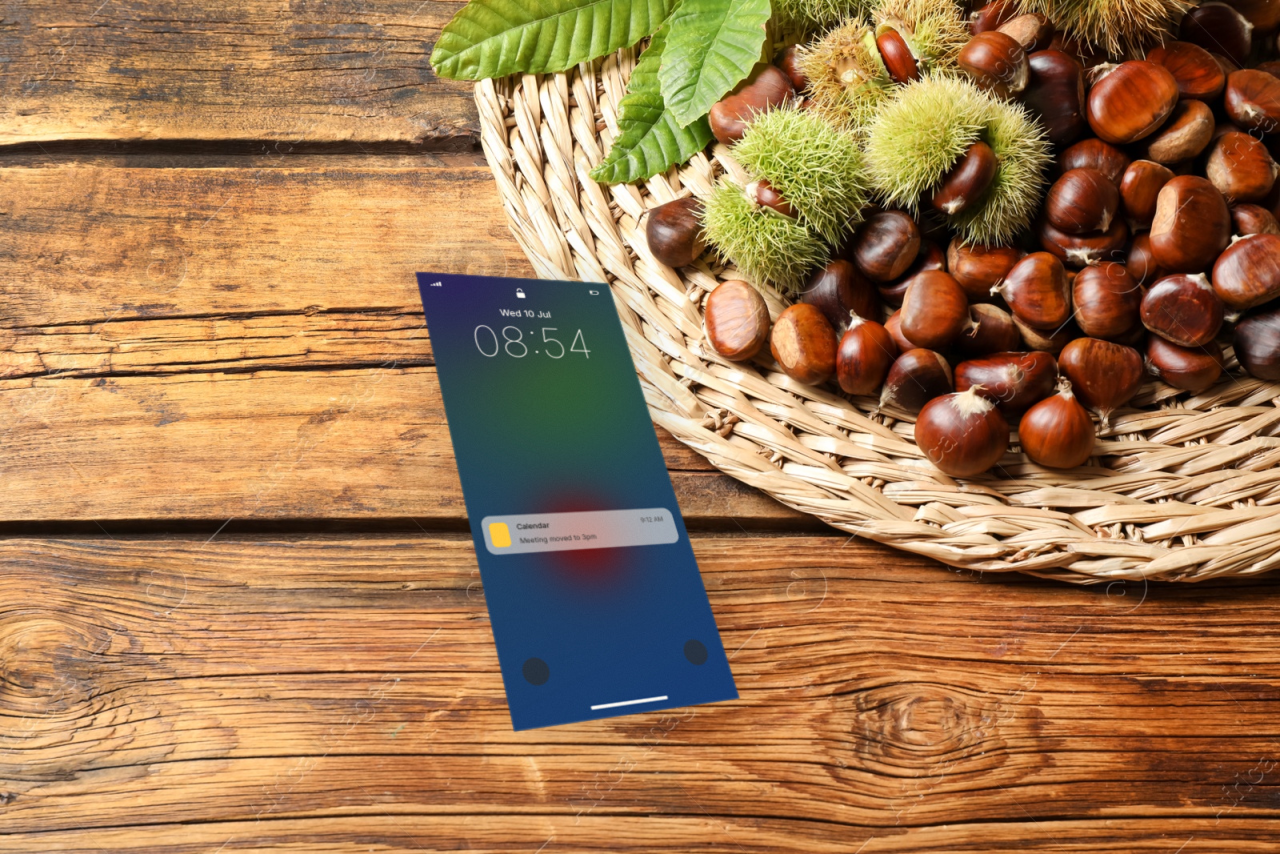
8:54
